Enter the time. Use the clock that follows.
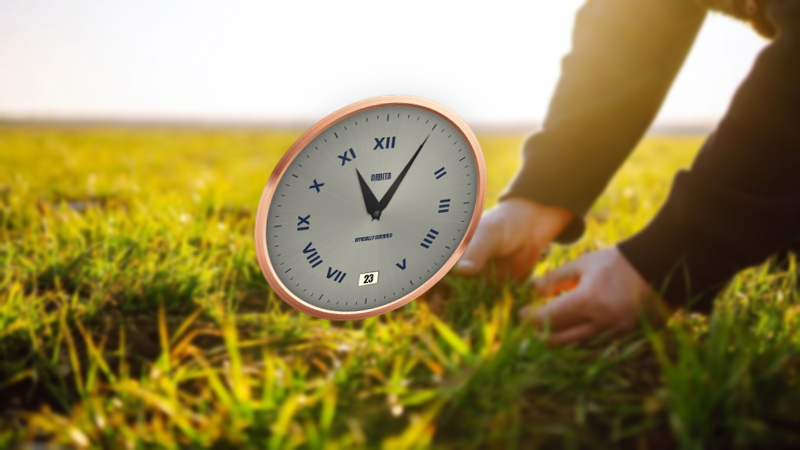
11:05
